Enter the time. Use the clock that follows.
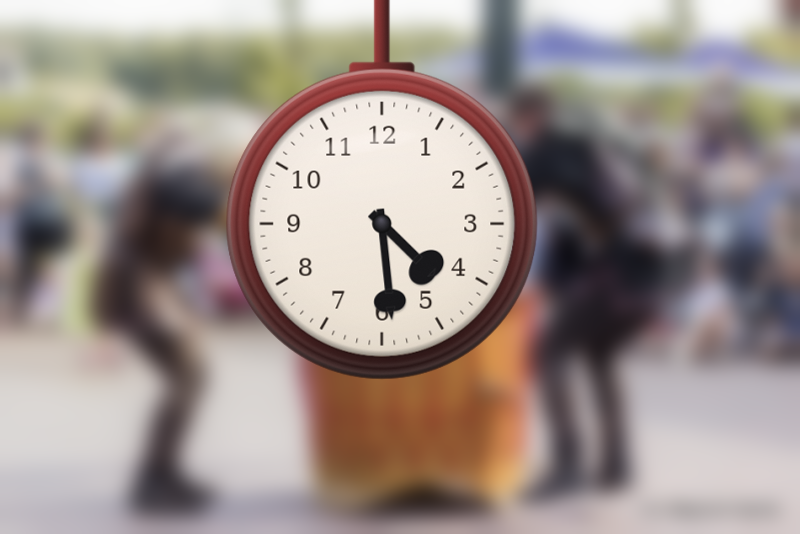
4:29
